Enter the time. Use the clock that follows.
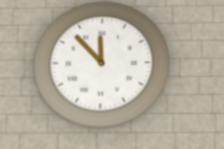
11:53
